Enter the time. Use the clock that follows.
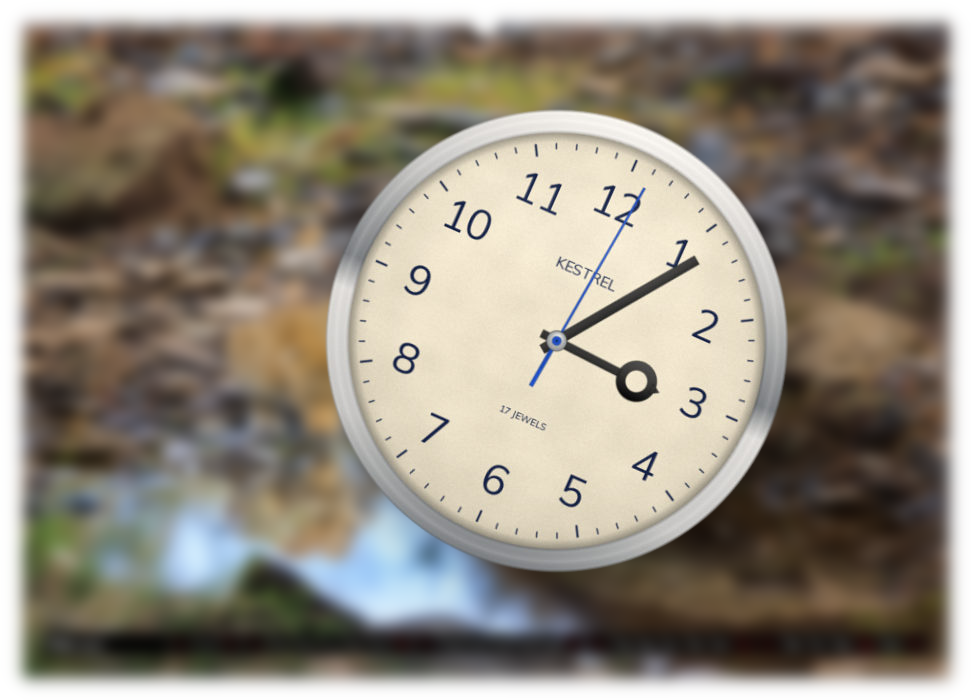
3:06:01
